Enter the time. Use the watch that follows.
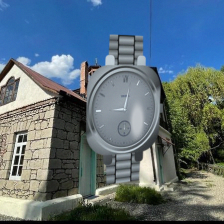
9:02
